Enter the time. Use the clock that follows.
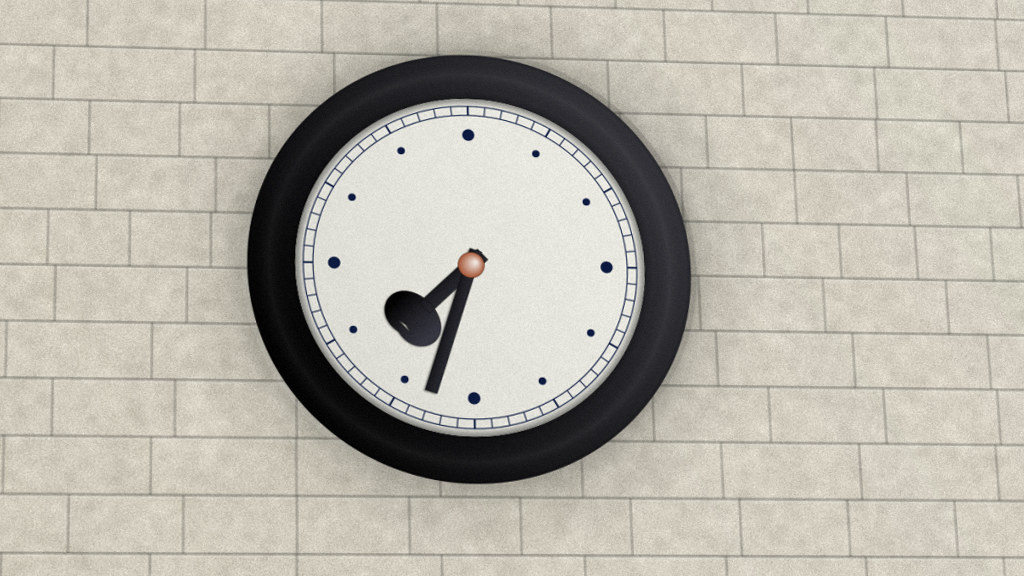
7:33
